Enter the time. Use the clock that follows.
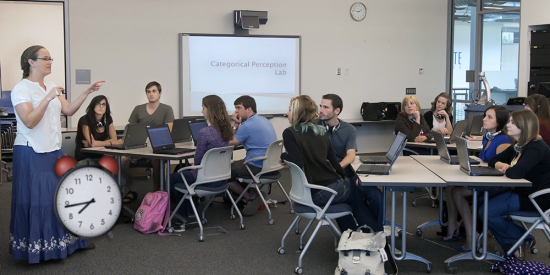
7:44
